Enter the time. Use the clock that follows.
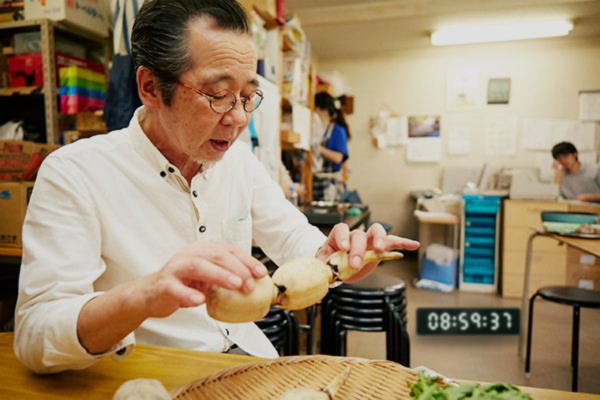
8:59:37
